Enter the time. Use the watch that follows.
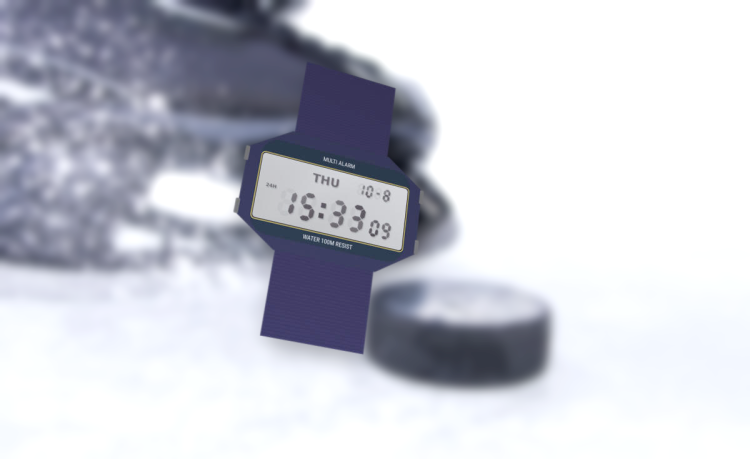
15:33:09
